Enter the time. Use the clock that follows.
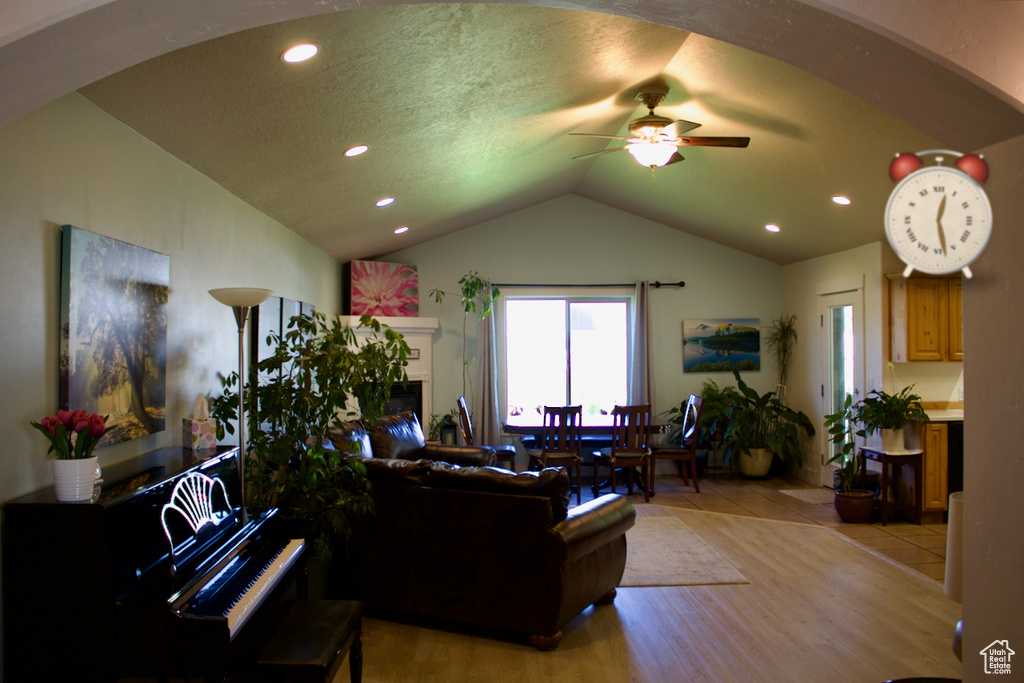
12:28
